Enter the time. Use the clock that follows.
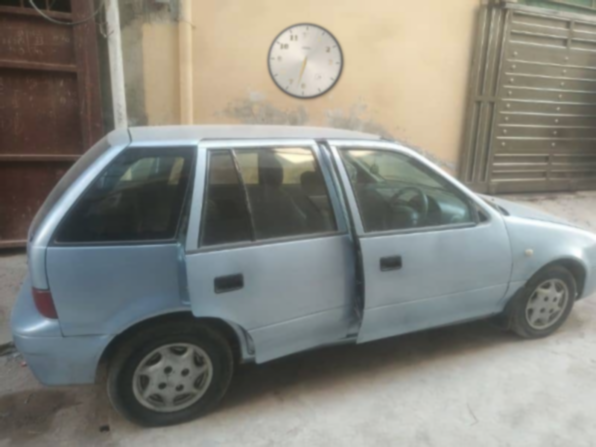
6:32
